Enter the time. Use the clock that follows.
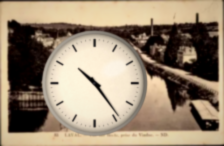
10:24
